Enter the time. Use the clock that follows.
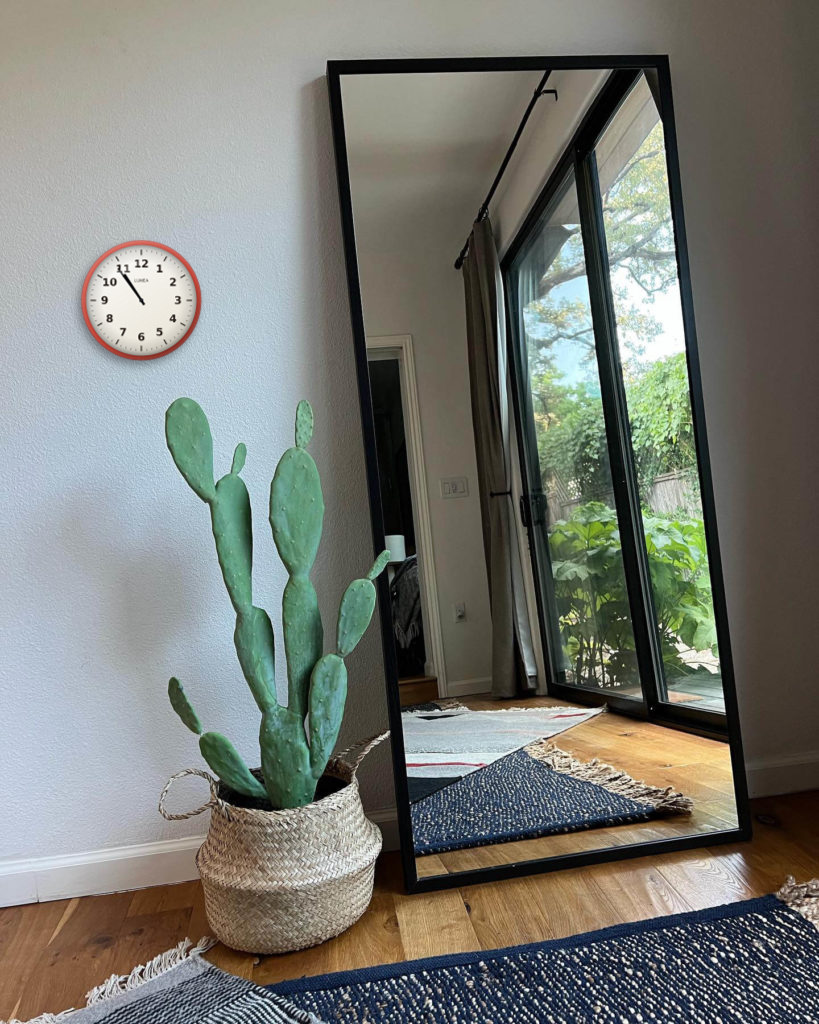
10:54
